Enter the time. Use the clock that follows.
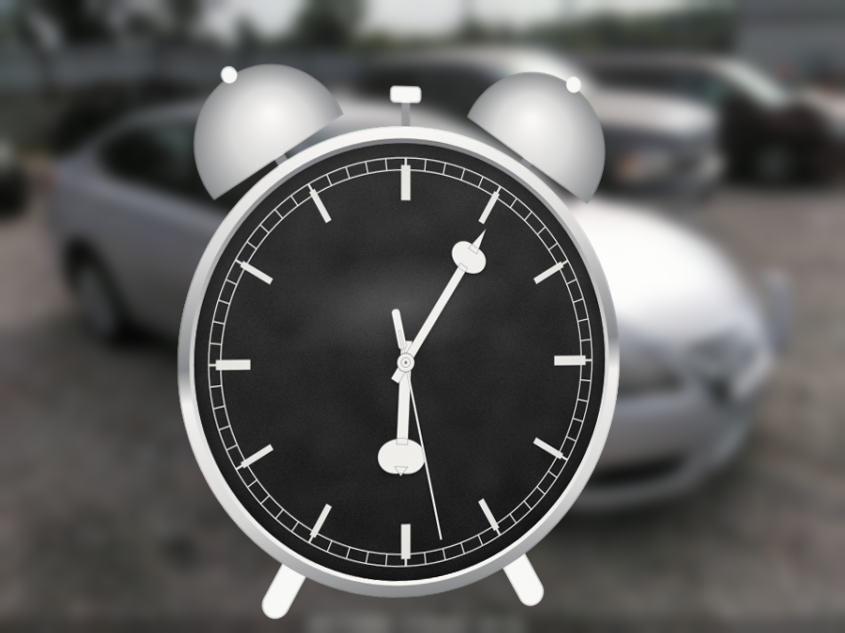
6:05:28
